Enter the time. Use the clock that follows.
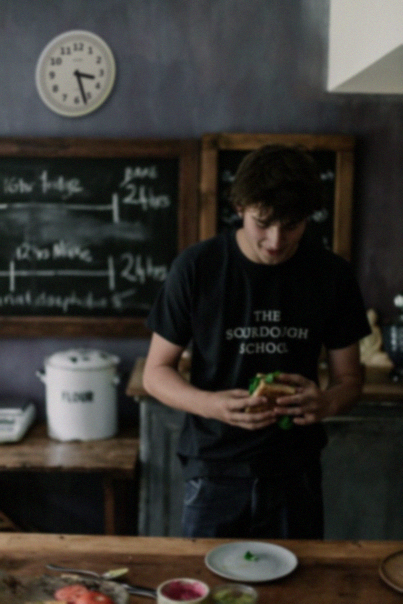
3:27
